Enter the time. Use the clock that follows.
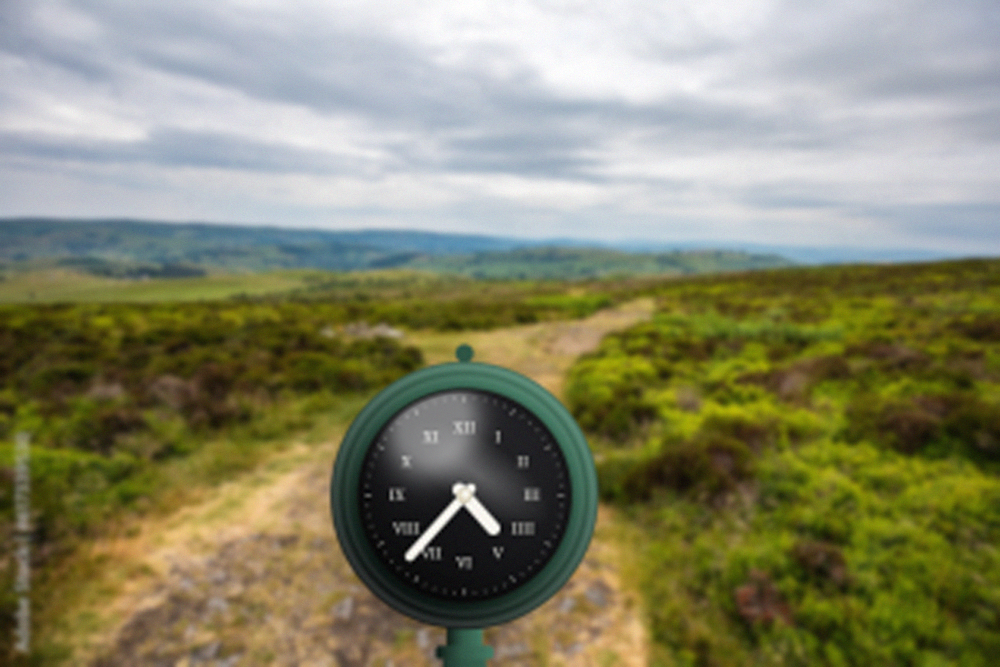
4:37
